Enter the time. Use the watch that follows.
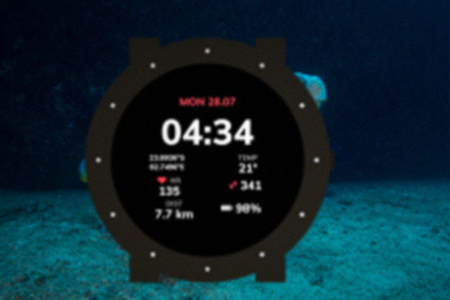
4:34
